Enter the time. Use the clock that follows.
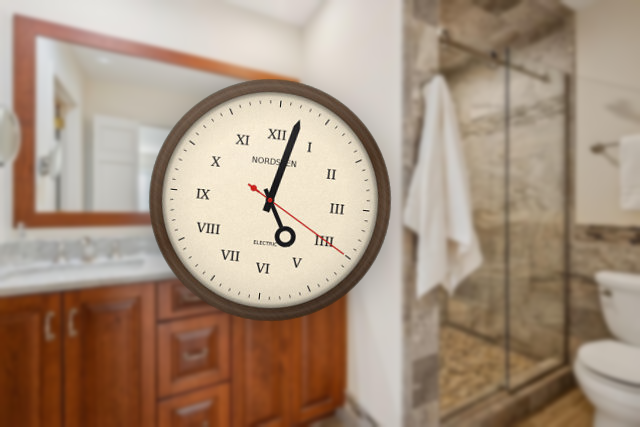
5:02:20
